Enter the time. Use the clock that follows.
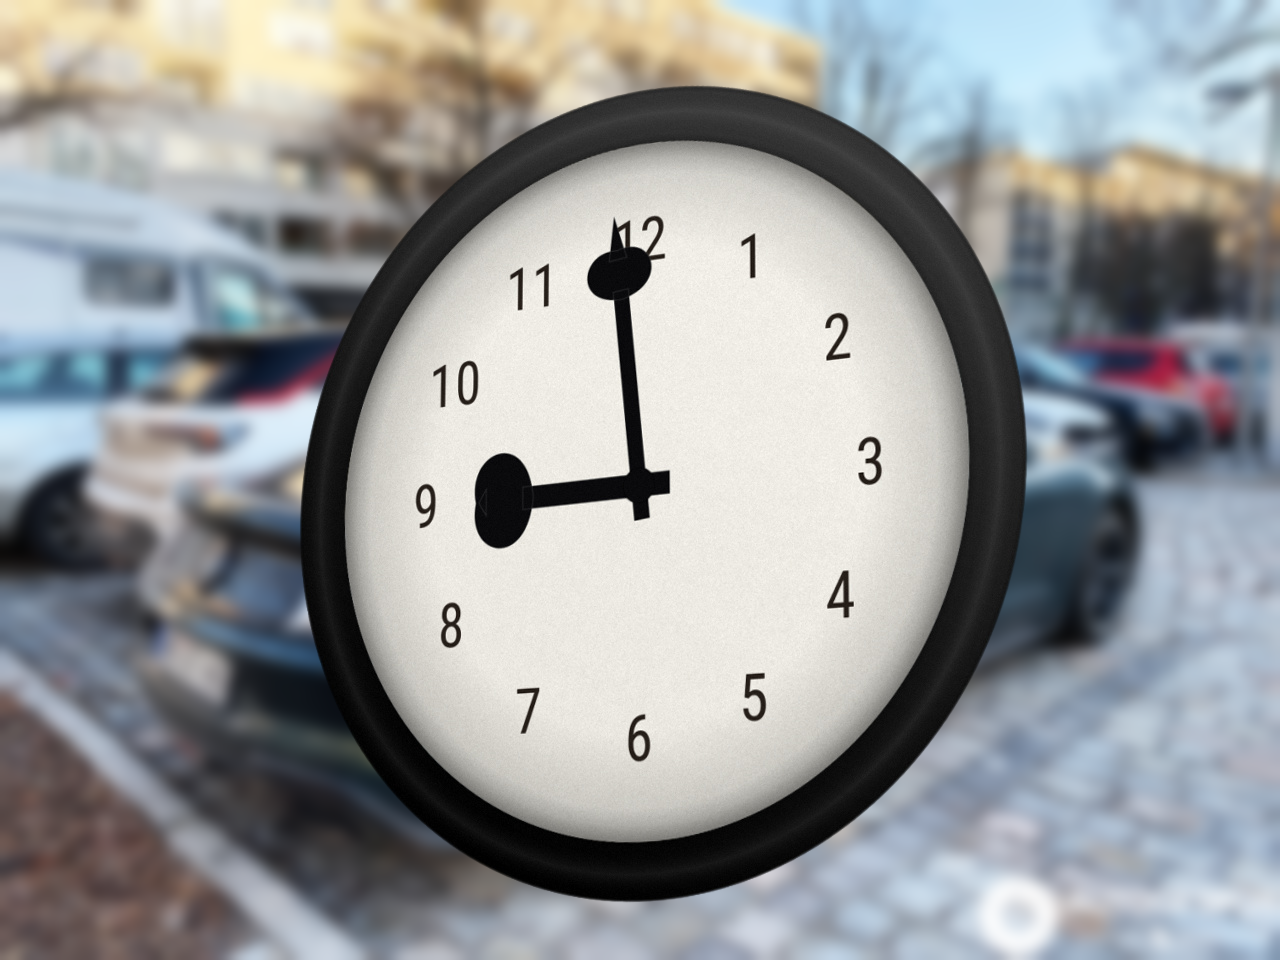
8:59
